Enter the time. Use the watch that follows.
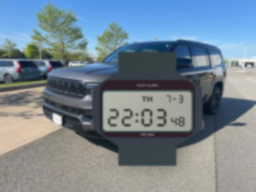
22:03
